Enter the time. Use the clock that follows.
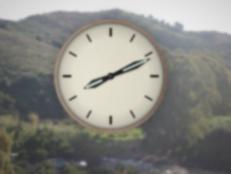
8:11
